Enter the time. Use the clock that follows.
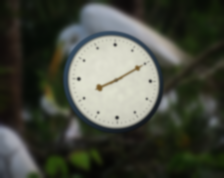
8:10
